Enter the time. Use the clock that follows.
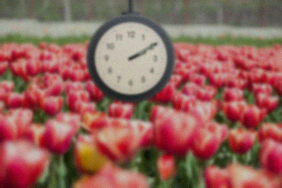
2:10
